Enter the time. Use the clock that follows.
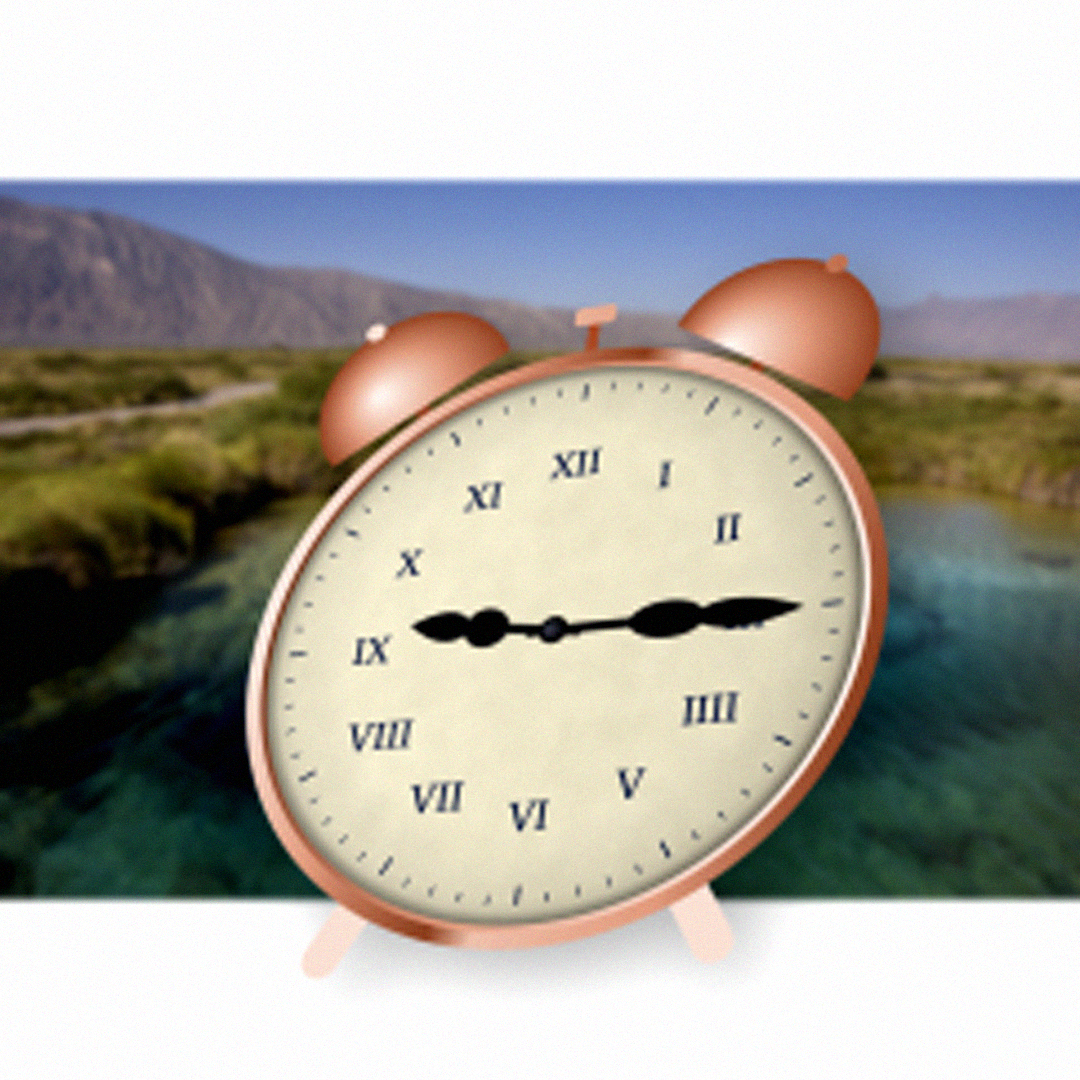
9:15
